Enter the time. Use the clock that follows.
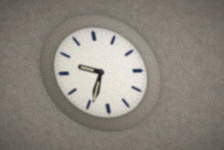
9:34
